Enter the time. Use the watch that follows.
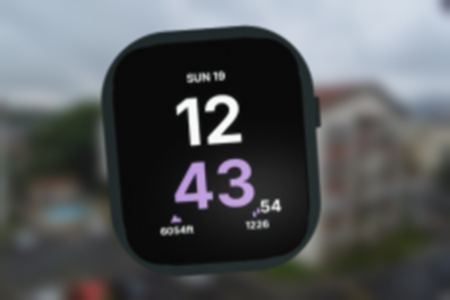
12:43:54
